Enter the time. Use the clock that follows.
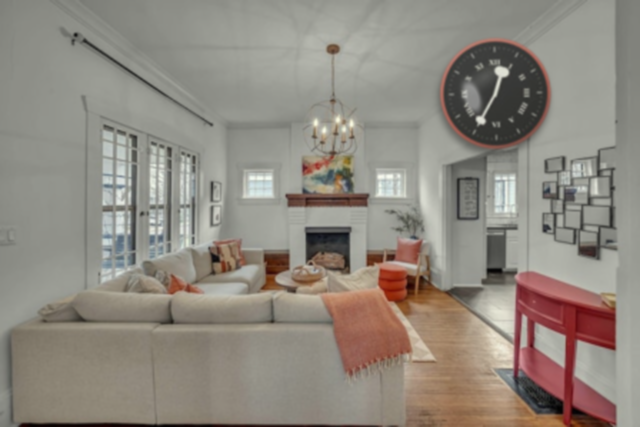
12:35
